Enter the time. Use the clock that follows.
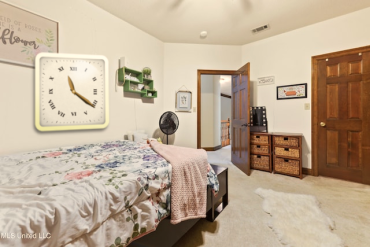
11:21
